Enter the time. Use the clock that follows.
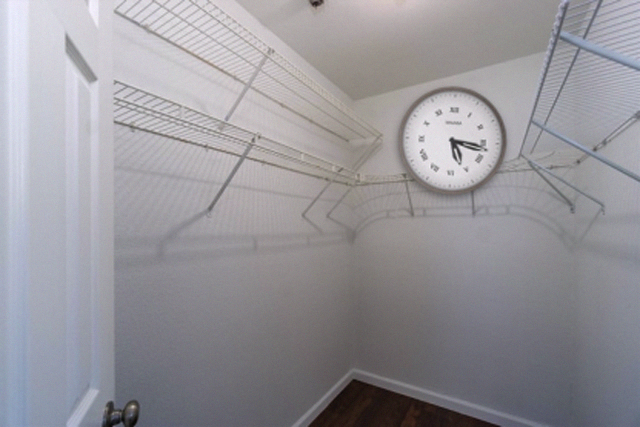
5:17
